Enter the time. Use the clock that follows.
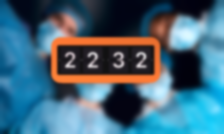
22:32
